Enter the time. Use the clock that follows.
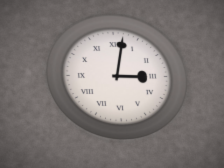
3:02
